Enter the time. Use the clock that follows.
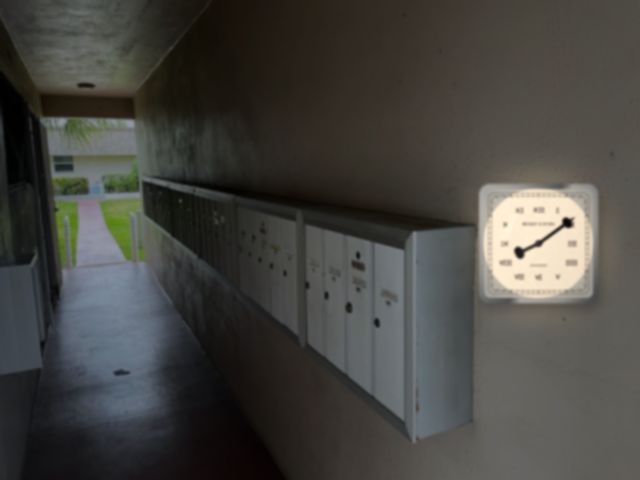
8:09
